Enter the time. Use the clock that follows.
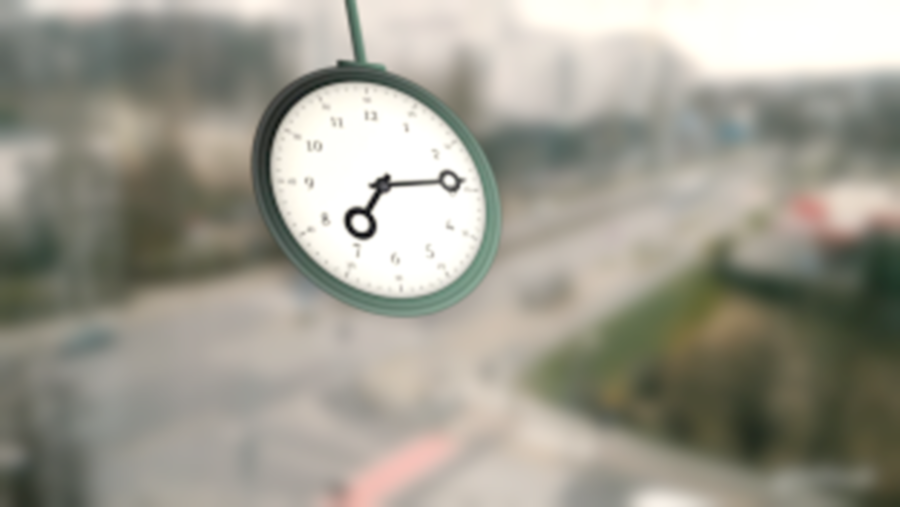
7:14
